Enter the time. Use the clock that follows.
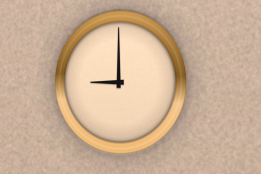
9:00
